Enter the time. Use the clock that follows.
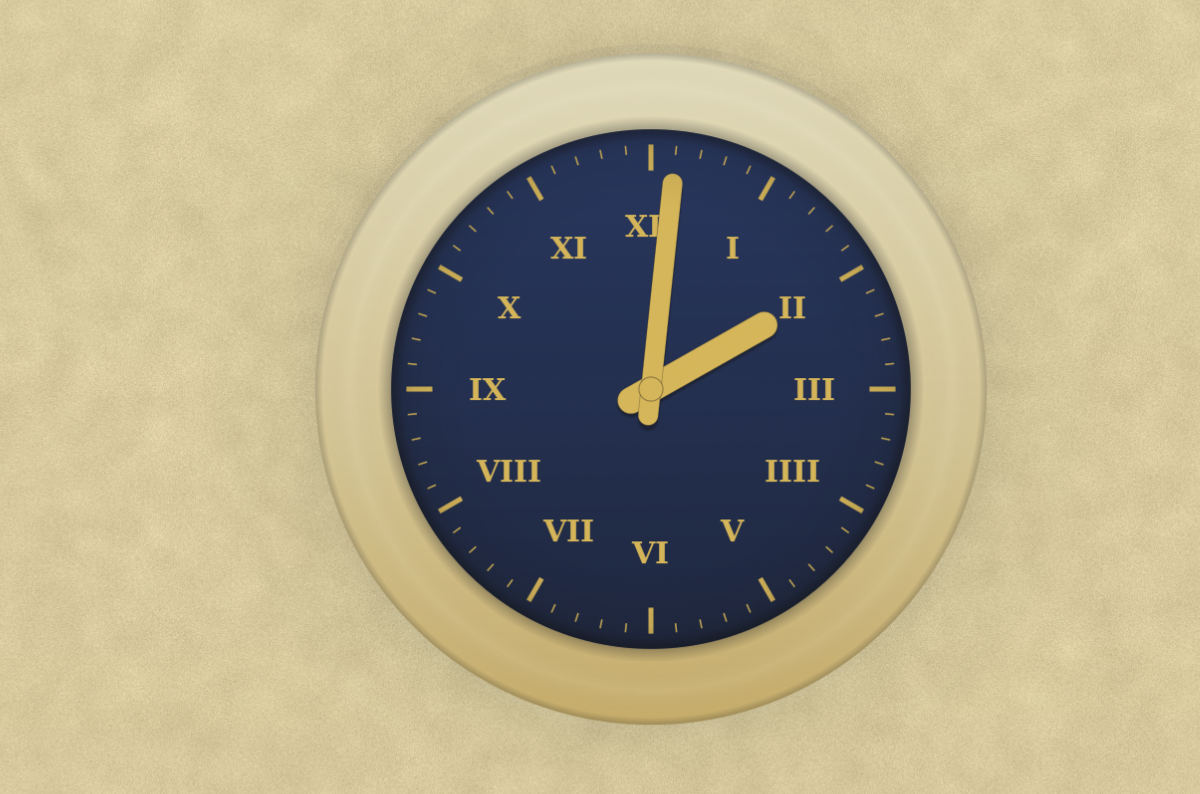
2:01
